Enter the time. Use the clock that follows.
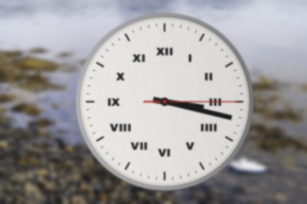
3:17:15
